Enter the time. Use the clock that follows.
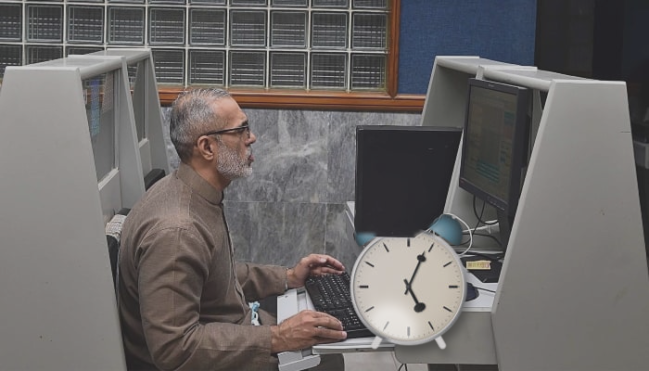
5:04
